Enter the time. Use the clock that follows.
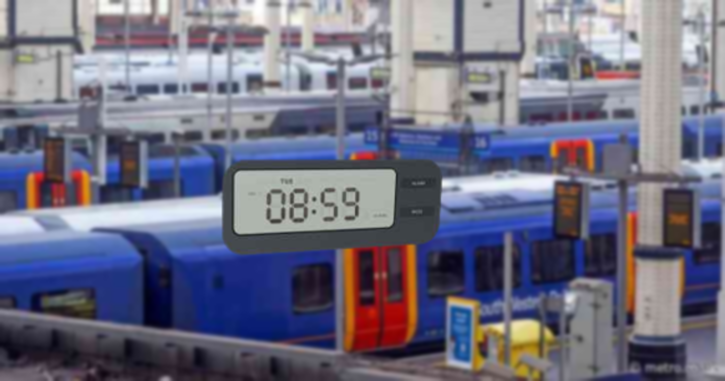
8:59
